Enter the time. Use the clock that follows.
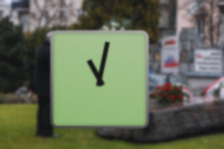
11:02
